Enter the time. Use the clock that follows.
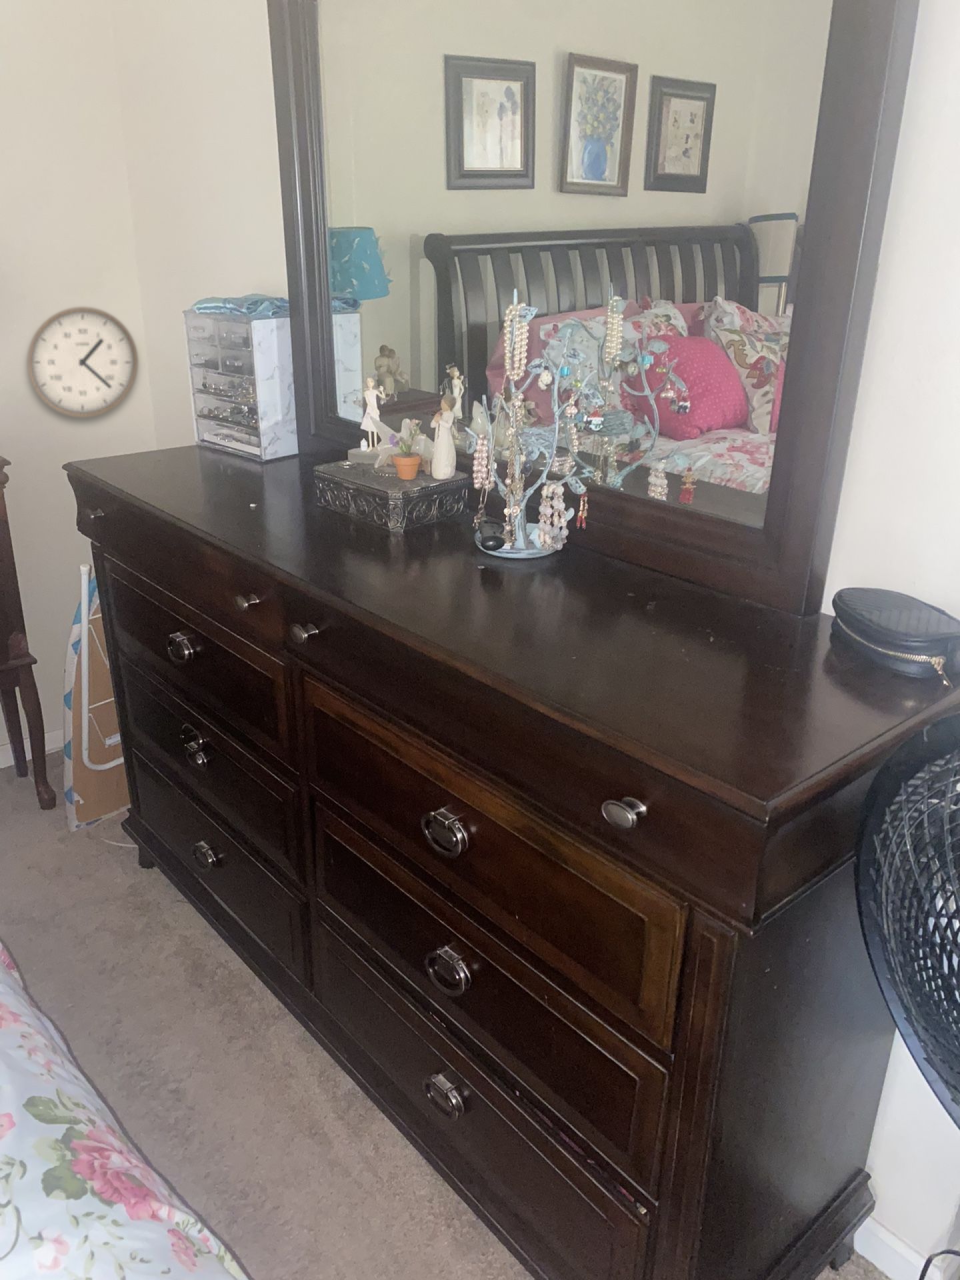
1:22
